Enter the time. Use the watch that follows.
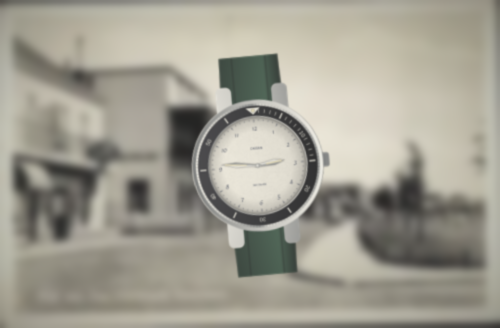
2:46
